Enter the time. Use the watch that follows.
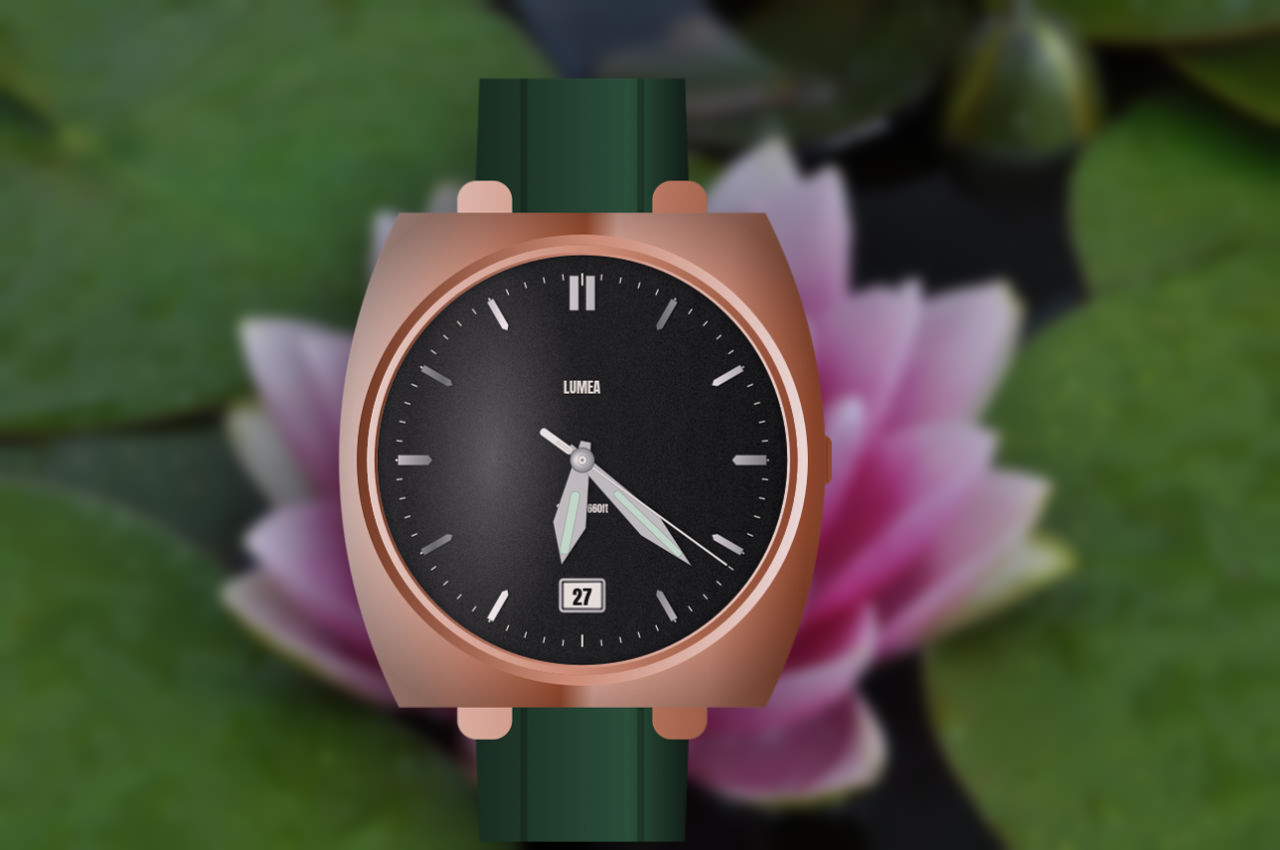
6:22:21
